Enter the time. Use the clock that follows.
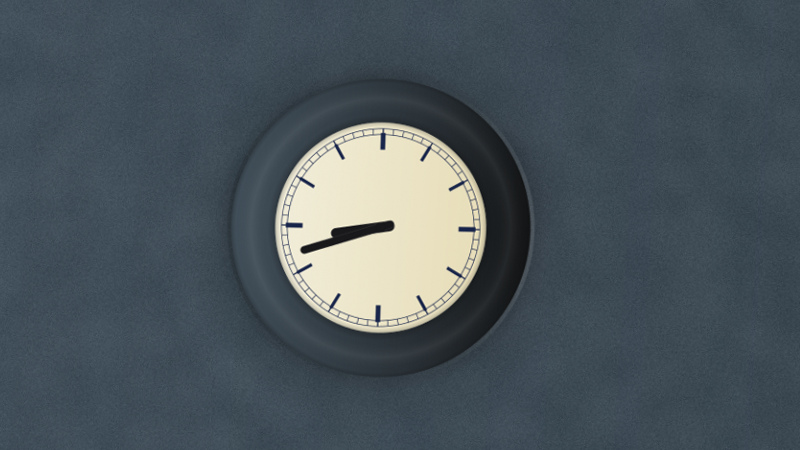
8:42
